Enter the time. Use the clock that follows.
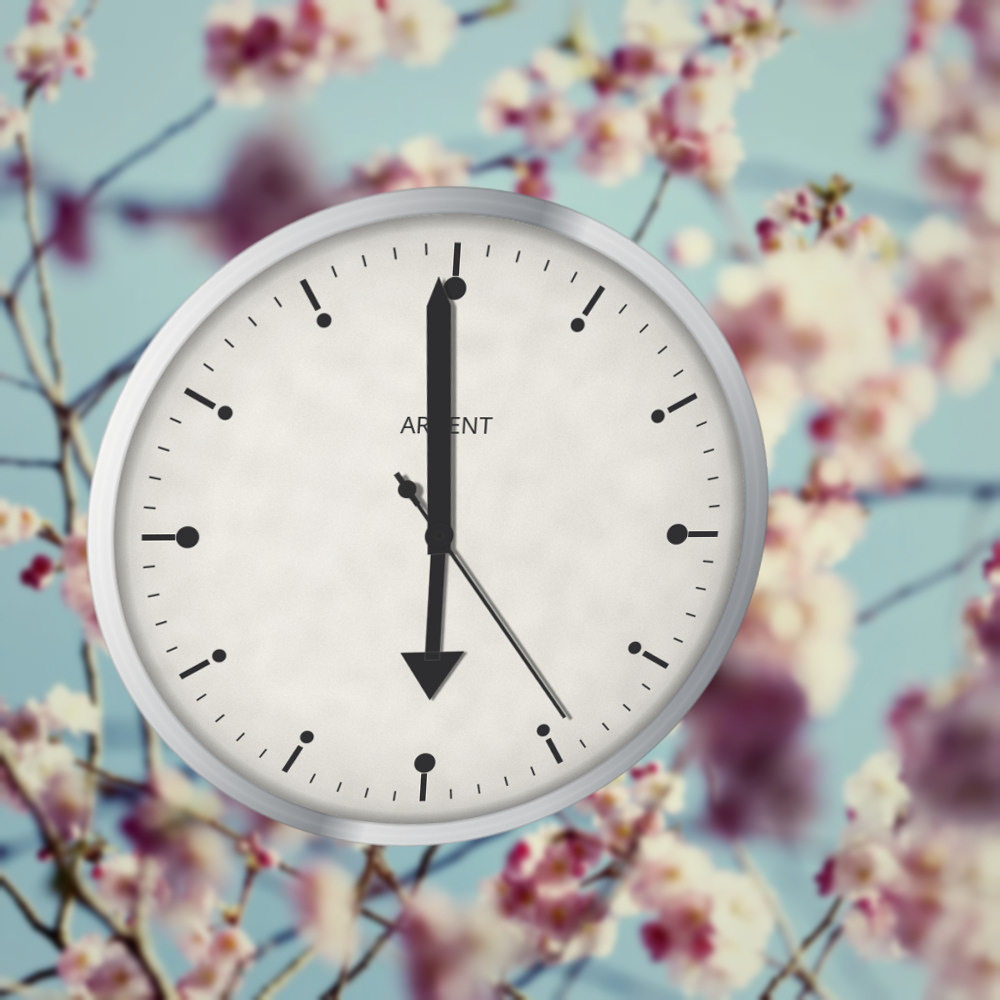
5:59:24
